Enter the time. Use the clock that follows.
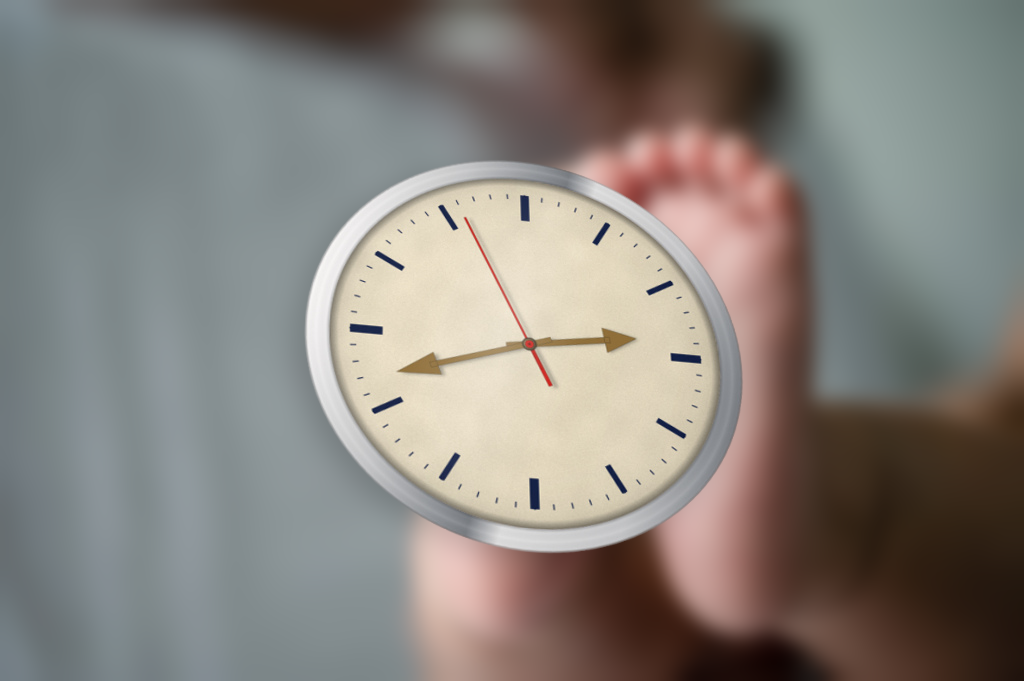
2:41:56
